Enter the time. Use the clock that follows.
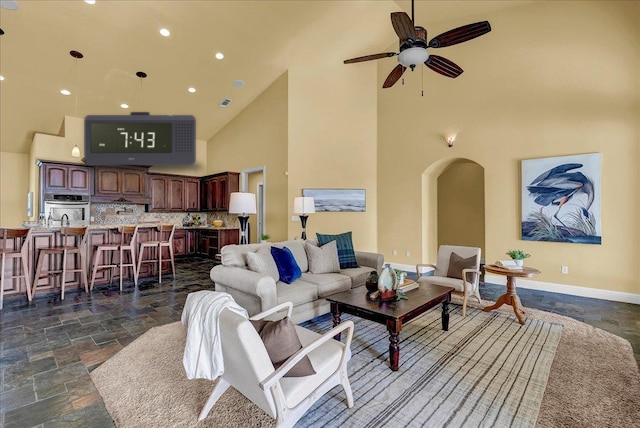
7:43
